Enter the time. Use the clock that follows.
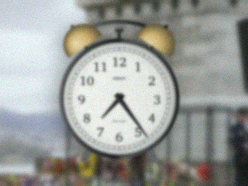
7:24
